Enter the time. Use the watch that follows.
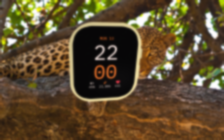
22:00
